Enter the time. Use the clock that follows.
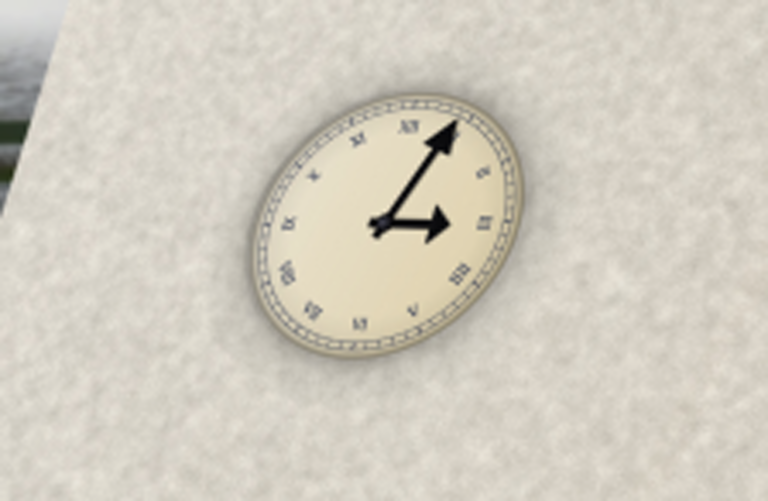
3:04
